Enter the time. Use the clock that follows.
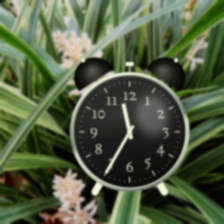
11:35
